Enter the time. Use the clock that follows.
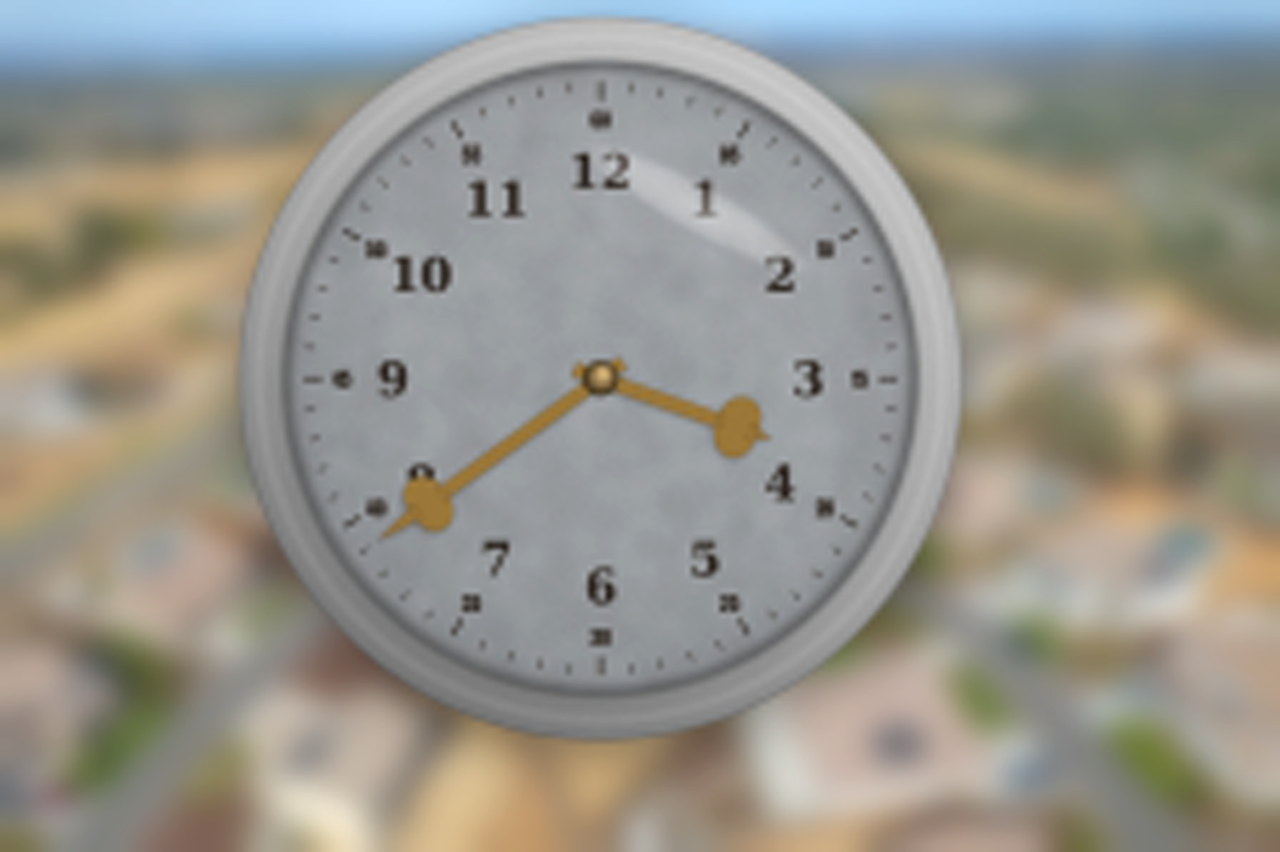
3:39
